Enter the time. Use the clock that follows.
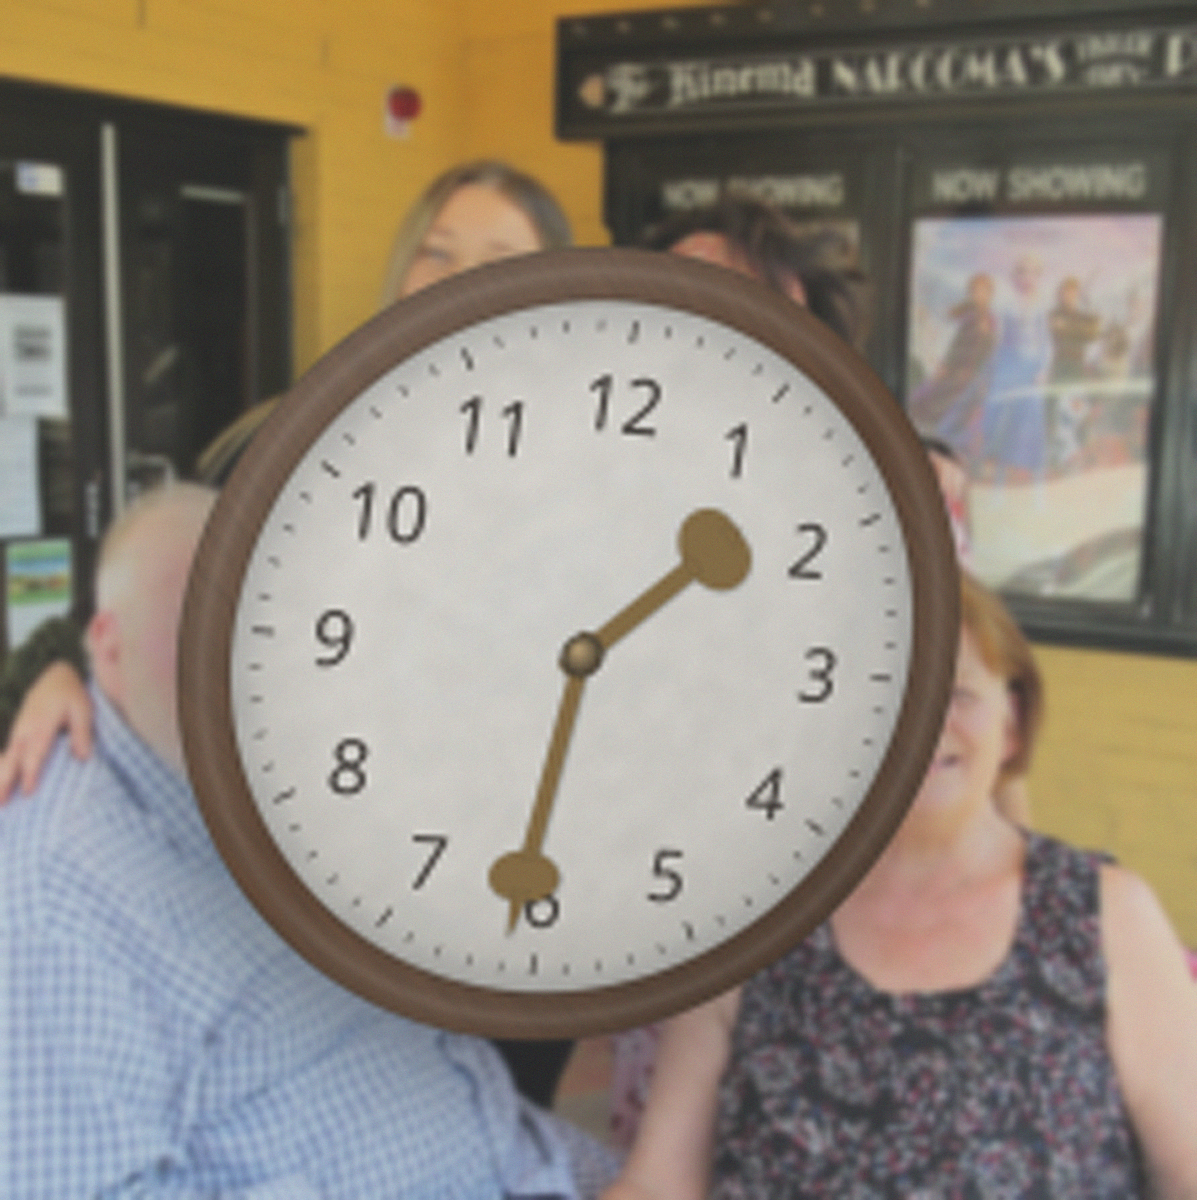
1:31
